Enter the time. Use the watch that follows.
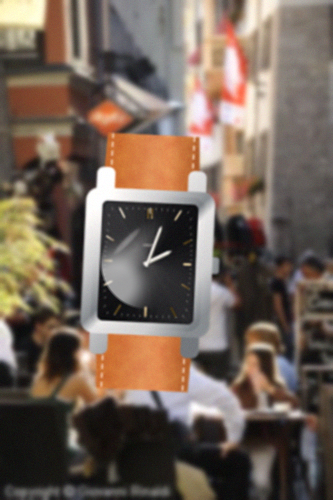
2:03
